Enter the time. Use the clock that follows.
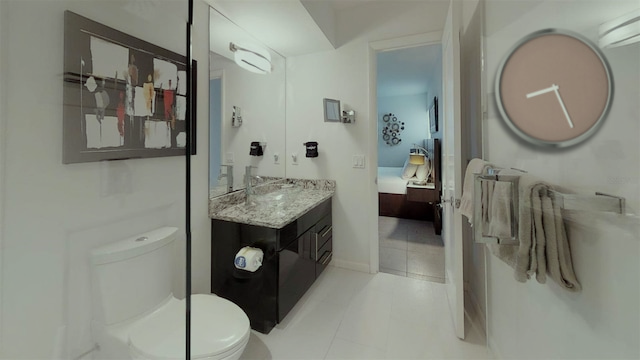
8:26
